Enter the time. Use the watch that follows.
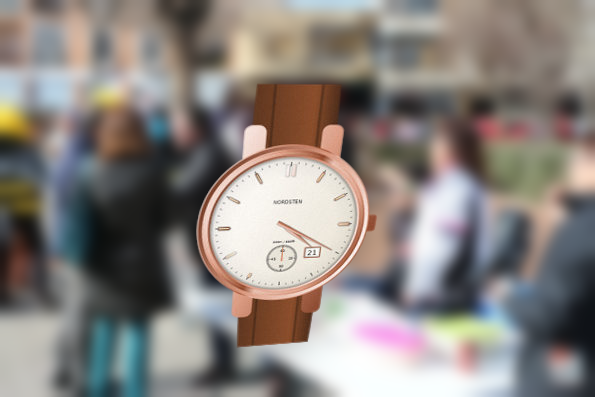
4:20
